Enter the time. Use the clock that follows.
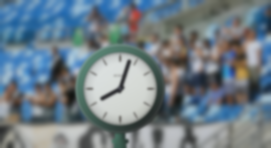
8:03
